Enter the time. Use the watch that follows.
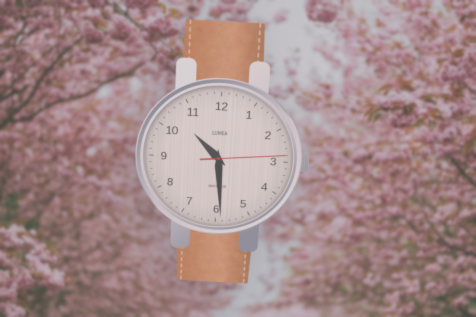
10:29:14
